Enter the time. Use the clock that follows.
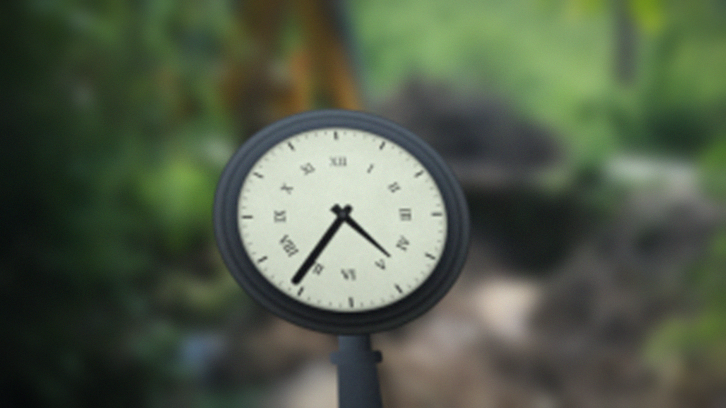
4:36
